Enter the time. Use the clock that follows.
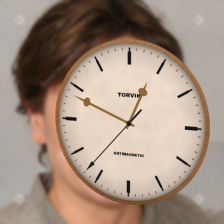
12:48:37
